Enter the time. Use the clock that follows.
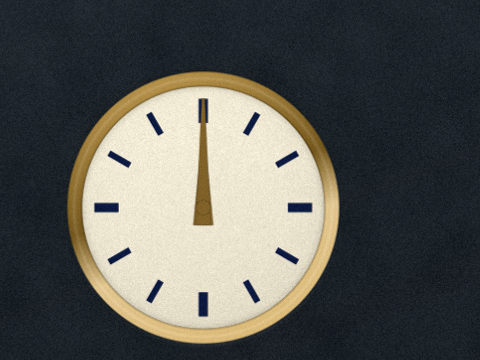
12:00
